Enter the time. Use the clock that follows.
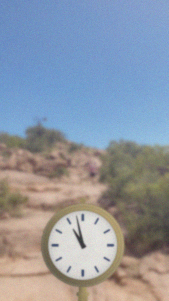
10:58
